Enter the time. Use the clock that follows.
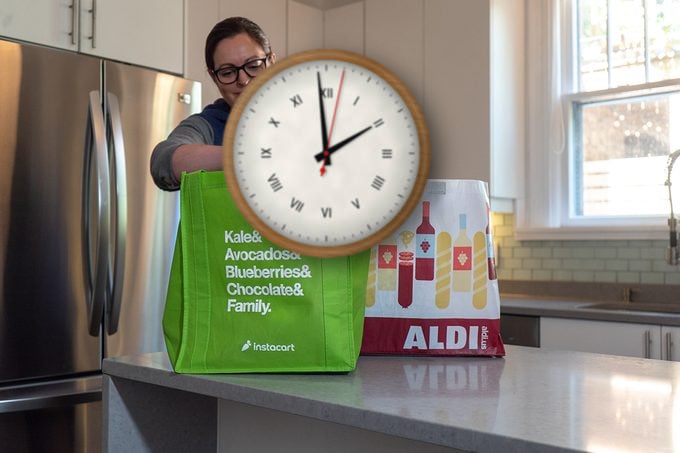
1:59:02
